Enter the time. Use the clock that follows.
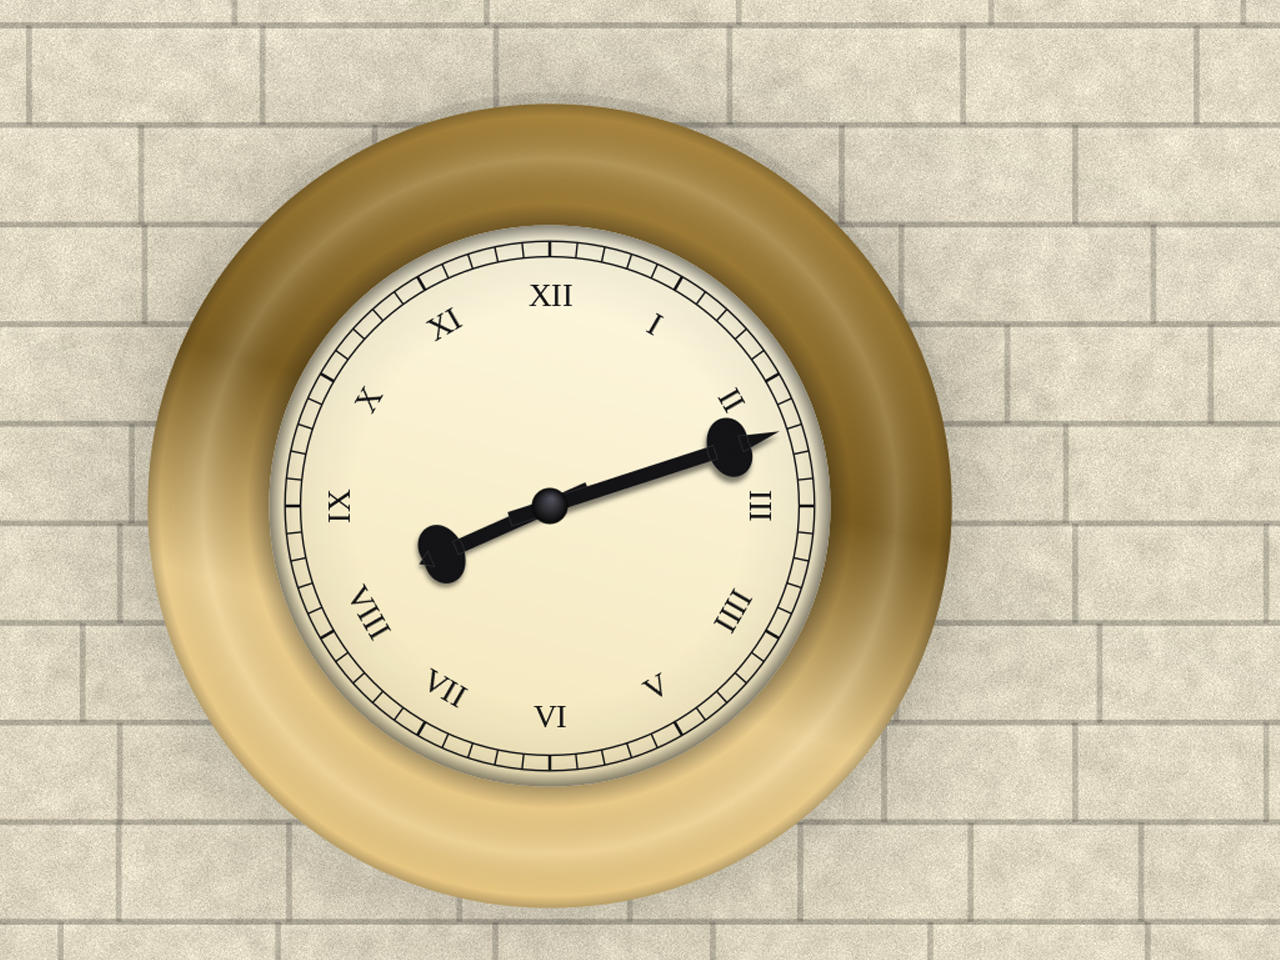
8:12
